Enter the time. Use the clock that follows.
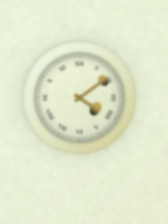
4:09
